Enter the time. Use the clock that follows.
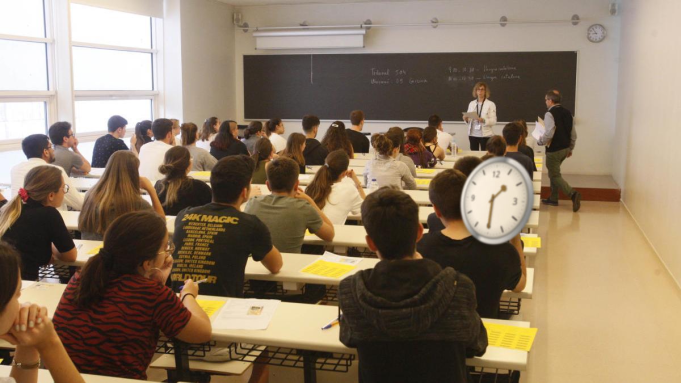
1:30
